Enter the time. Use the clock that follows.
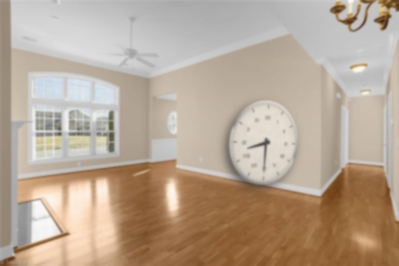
8:30
